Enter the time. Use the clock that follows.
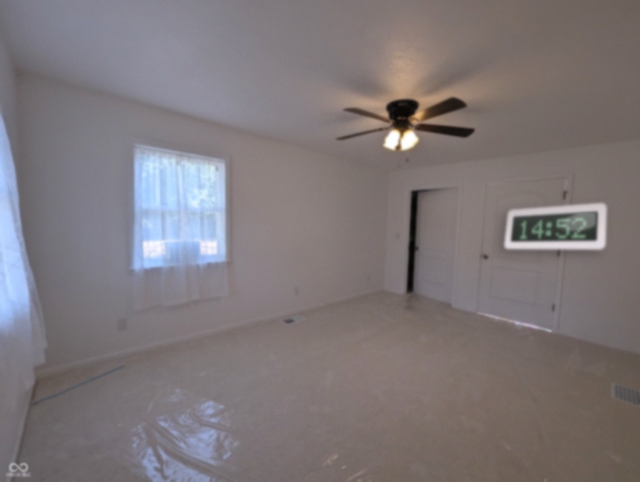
14:52
